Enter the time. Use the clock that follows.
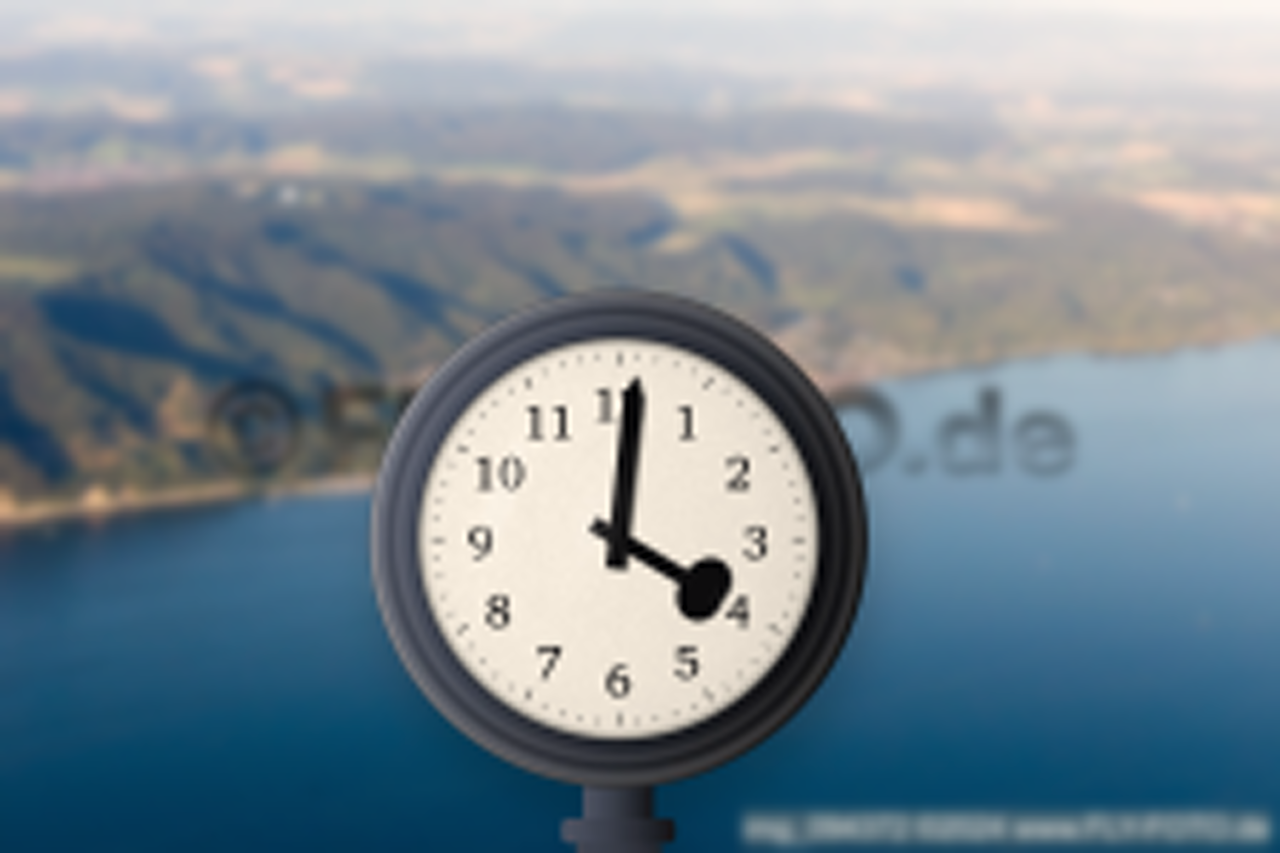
4:01
